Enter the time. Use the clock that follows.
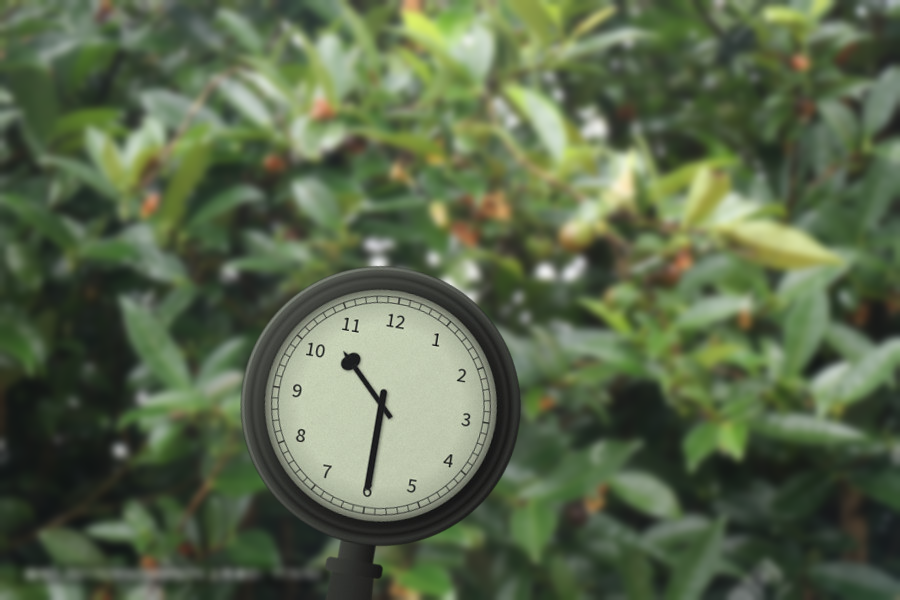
10:30
